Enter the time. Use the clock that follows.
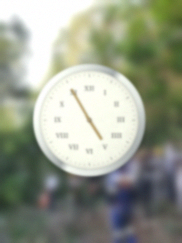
4:55
